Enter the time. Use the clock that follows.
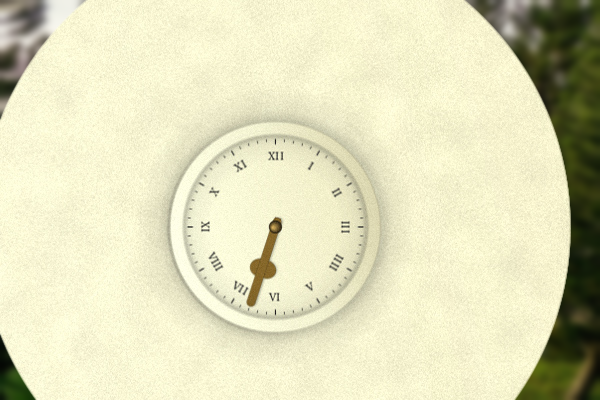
6:33
